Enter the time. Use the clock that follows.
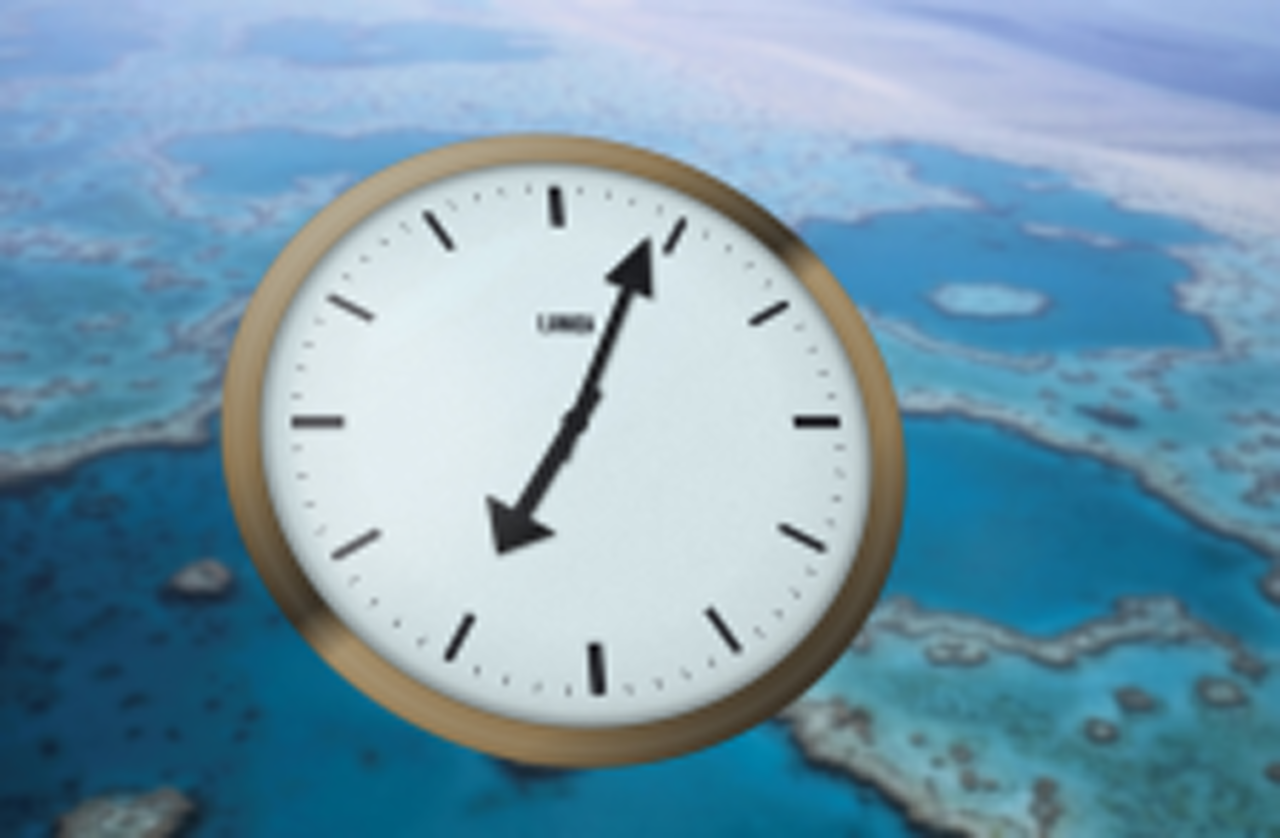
7:04
